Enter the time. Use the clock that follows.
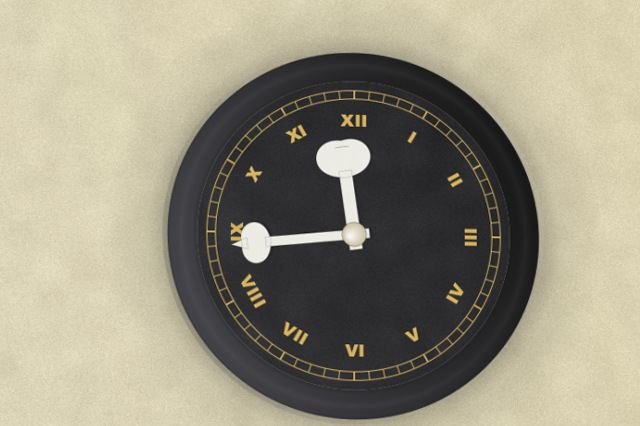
11:44
